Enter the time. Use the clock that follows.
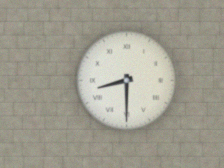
8:30
